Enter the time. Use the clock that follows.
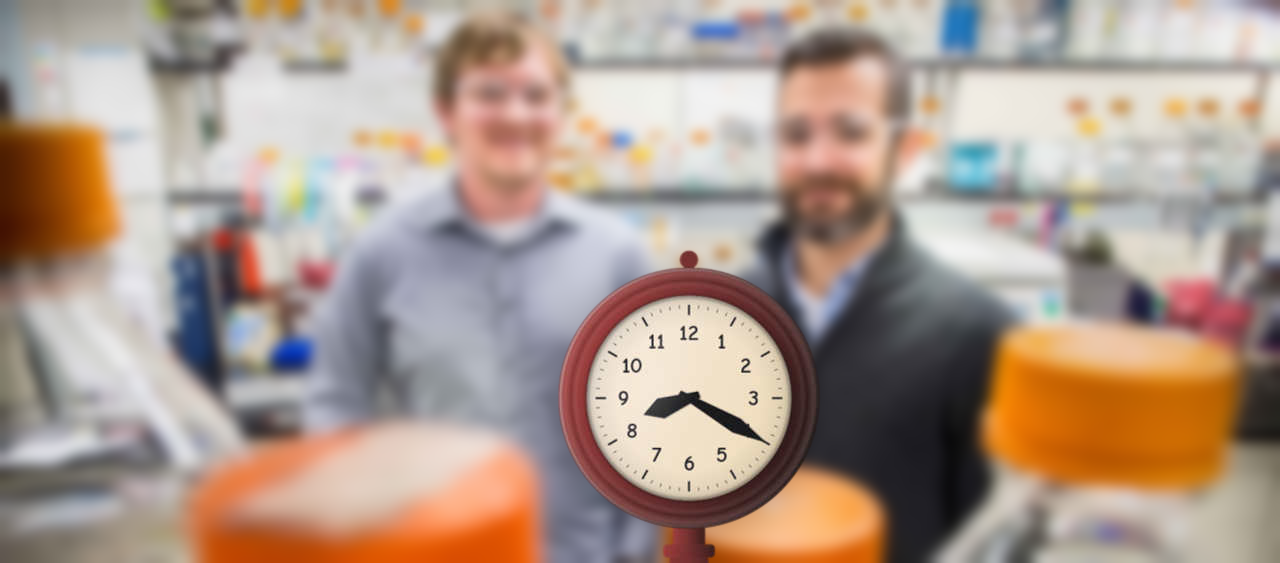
8:20
